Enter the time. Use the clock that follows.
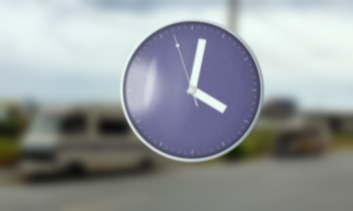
4:01:57
